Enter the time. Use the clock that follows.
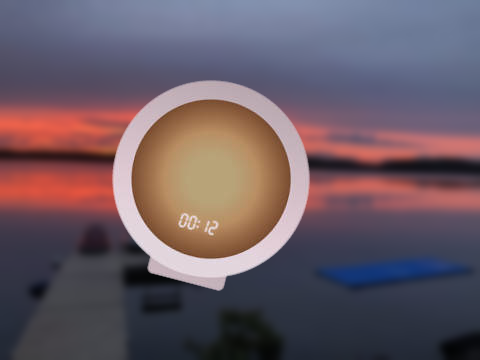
0:12
